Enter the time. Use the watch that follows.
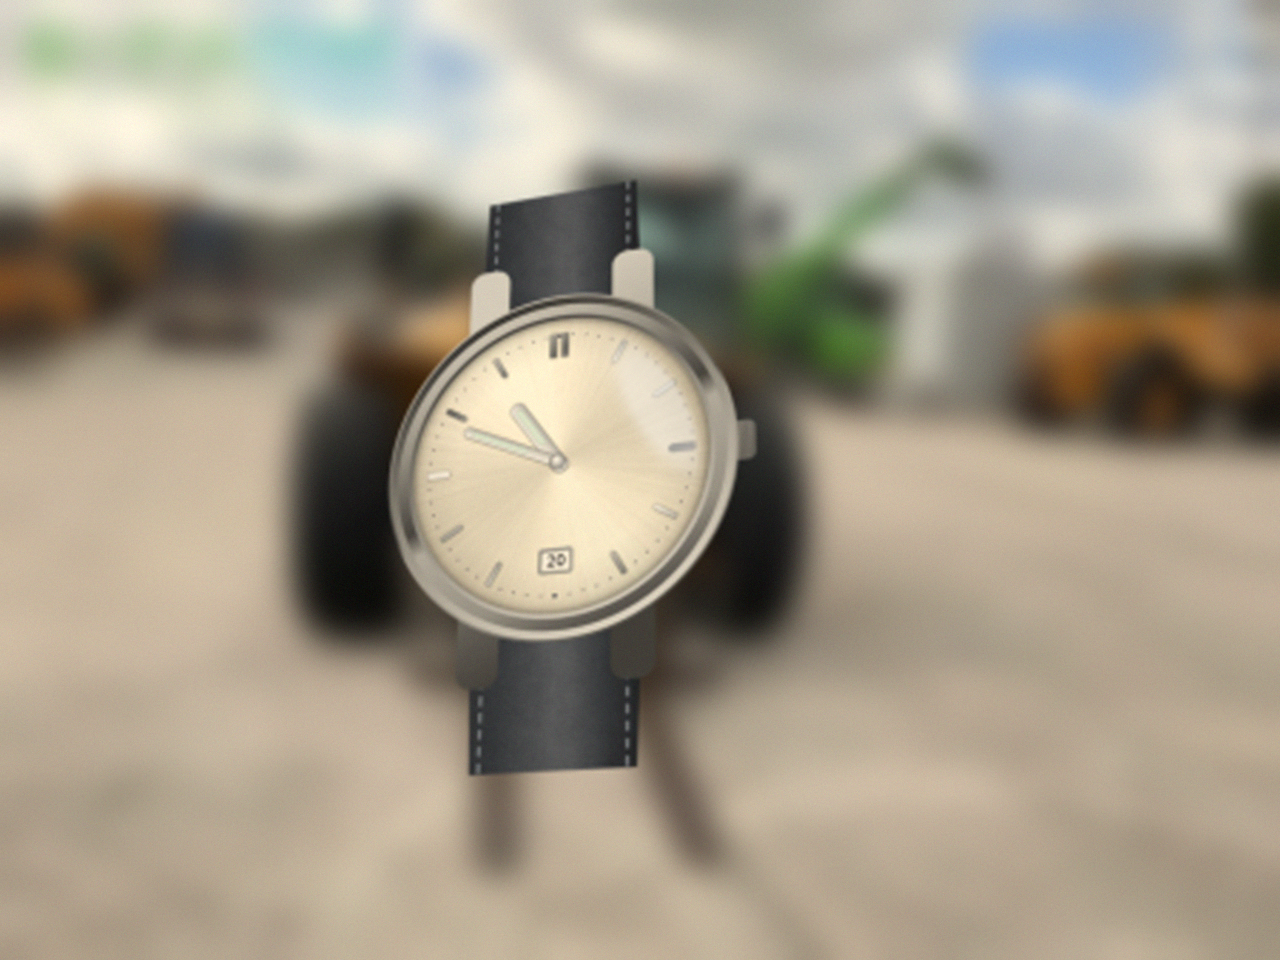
10:49
